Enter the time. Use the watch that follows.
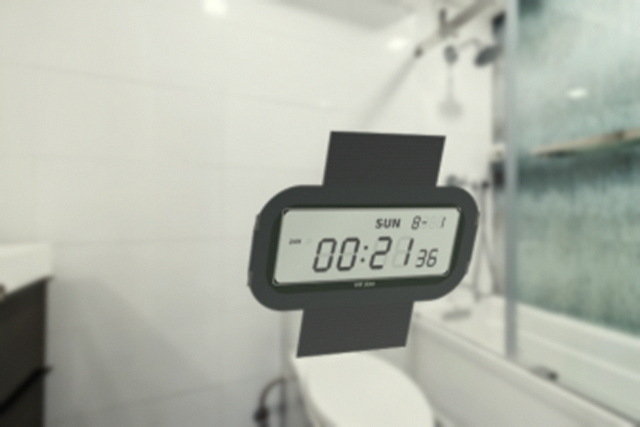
0:21:36
